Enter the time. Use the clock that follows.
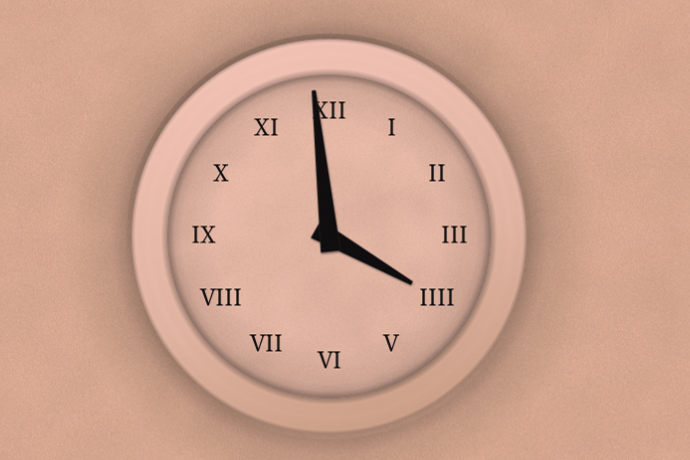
3:59
